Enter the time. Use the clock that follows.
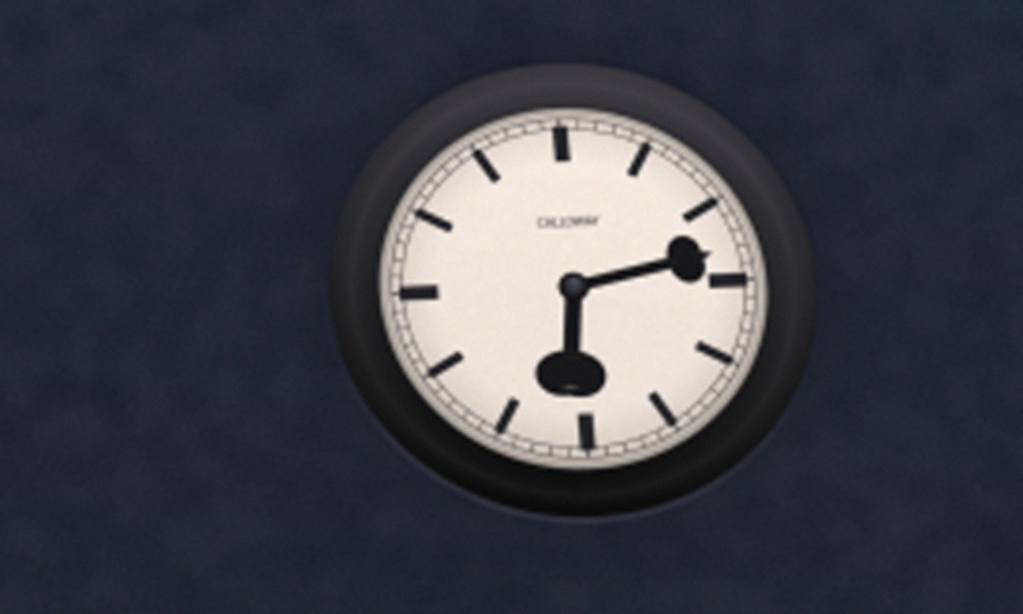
6:13
